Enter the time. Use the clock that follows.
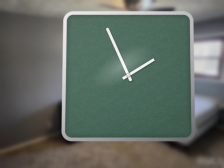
1:56
